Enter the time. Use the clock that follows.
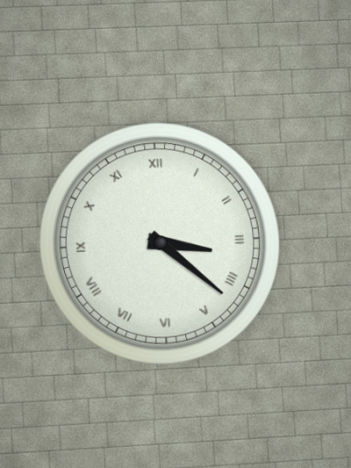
3:22
